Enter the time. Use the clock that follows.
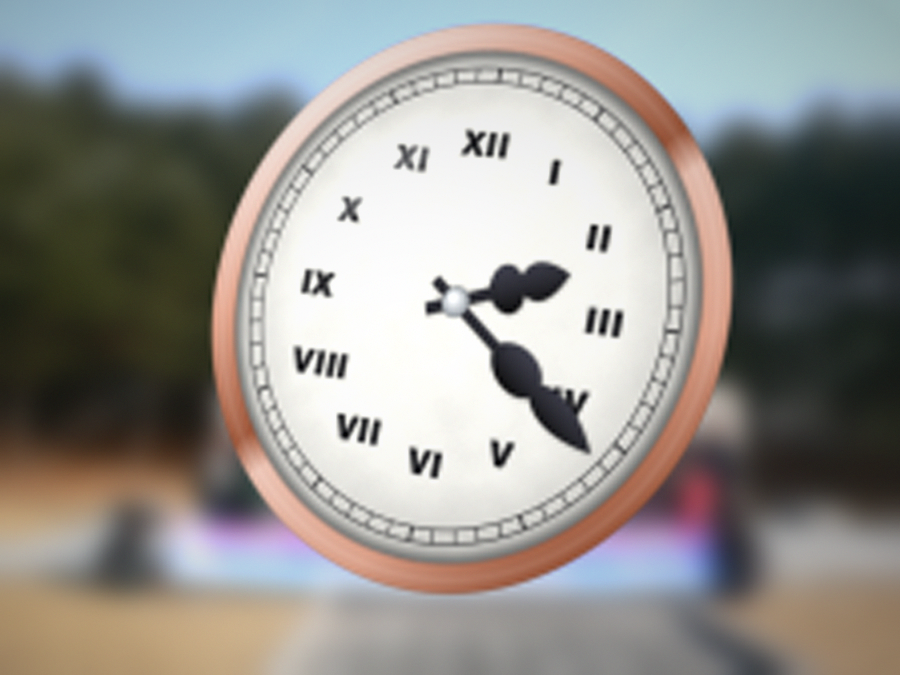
2:21
